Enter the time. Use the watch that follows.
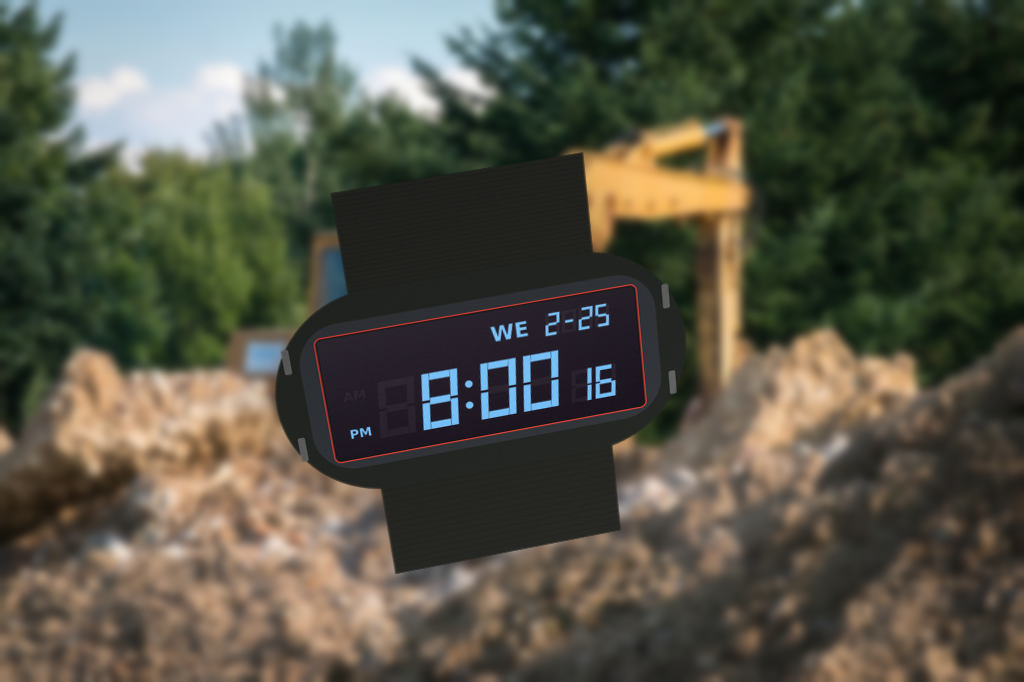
8:00:16
